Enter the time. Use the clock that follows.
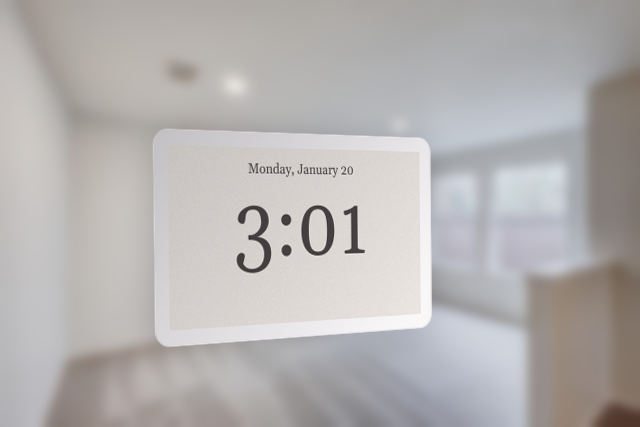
3:01
